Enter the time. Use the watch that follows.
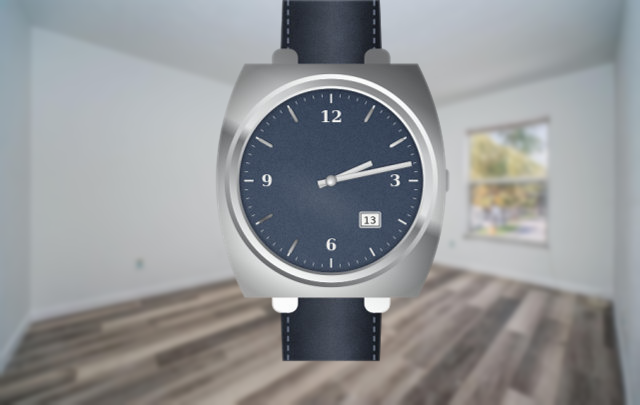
2:13
